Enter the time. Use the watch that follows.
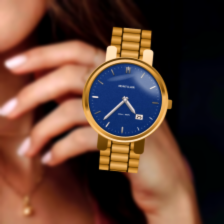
4:37
